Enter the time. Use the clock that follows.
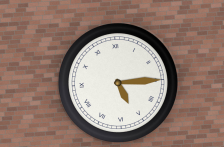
5:15
